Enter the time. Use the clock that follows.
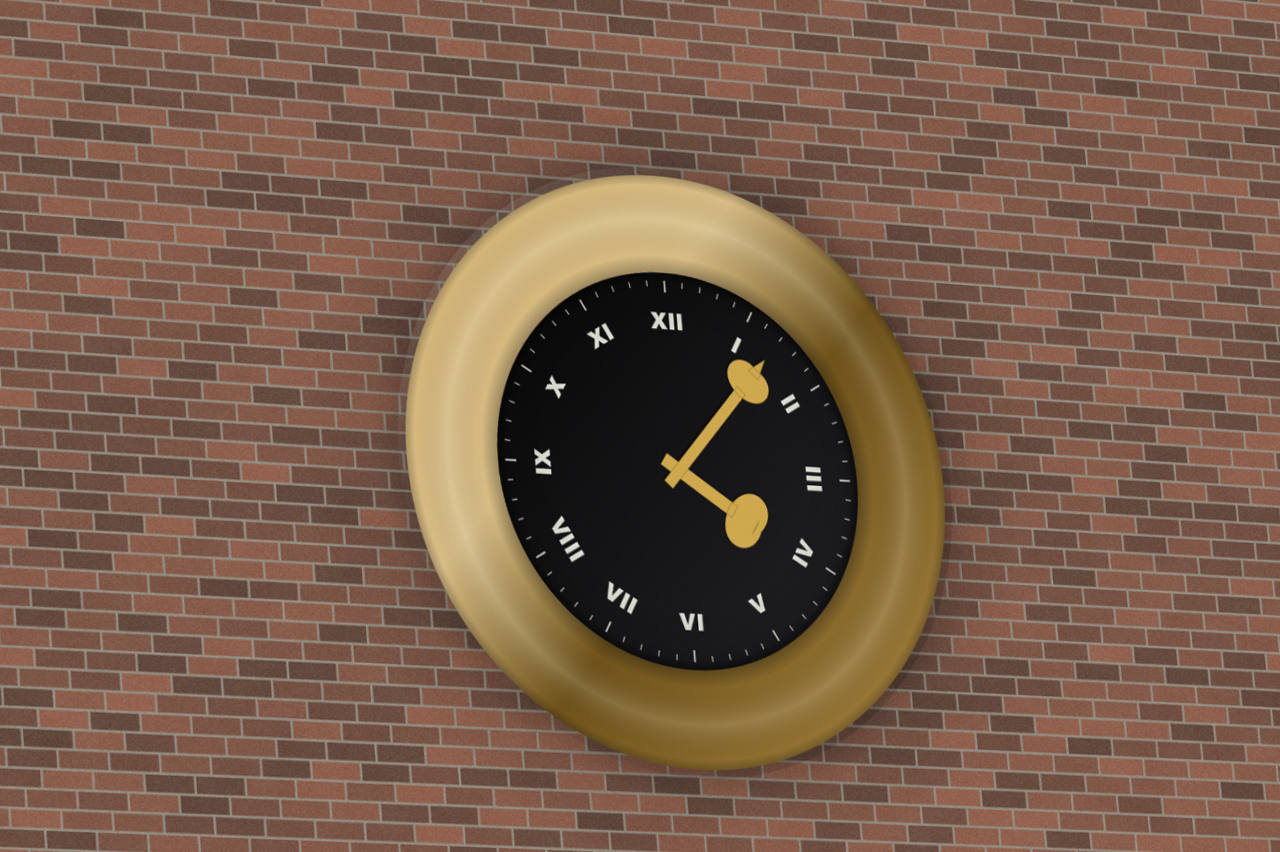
4:07
